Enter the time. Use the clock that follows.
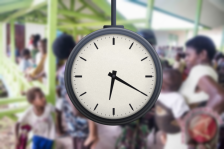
6:20
